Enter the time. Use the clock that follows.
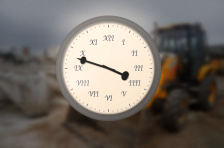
3:48
